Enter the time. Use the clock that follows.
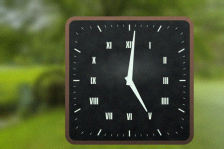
5:01
